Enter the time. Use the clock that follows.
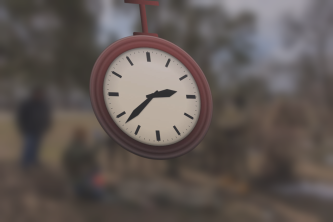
2:38
